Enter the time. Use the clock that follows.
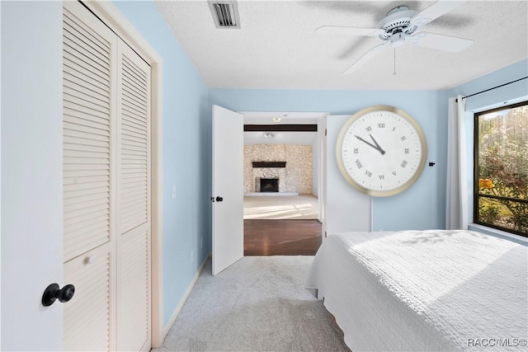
10:50
